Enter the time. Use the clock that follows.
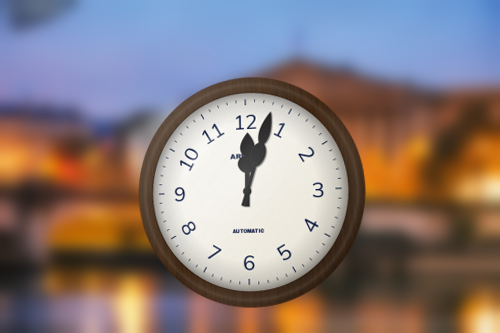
12:03
